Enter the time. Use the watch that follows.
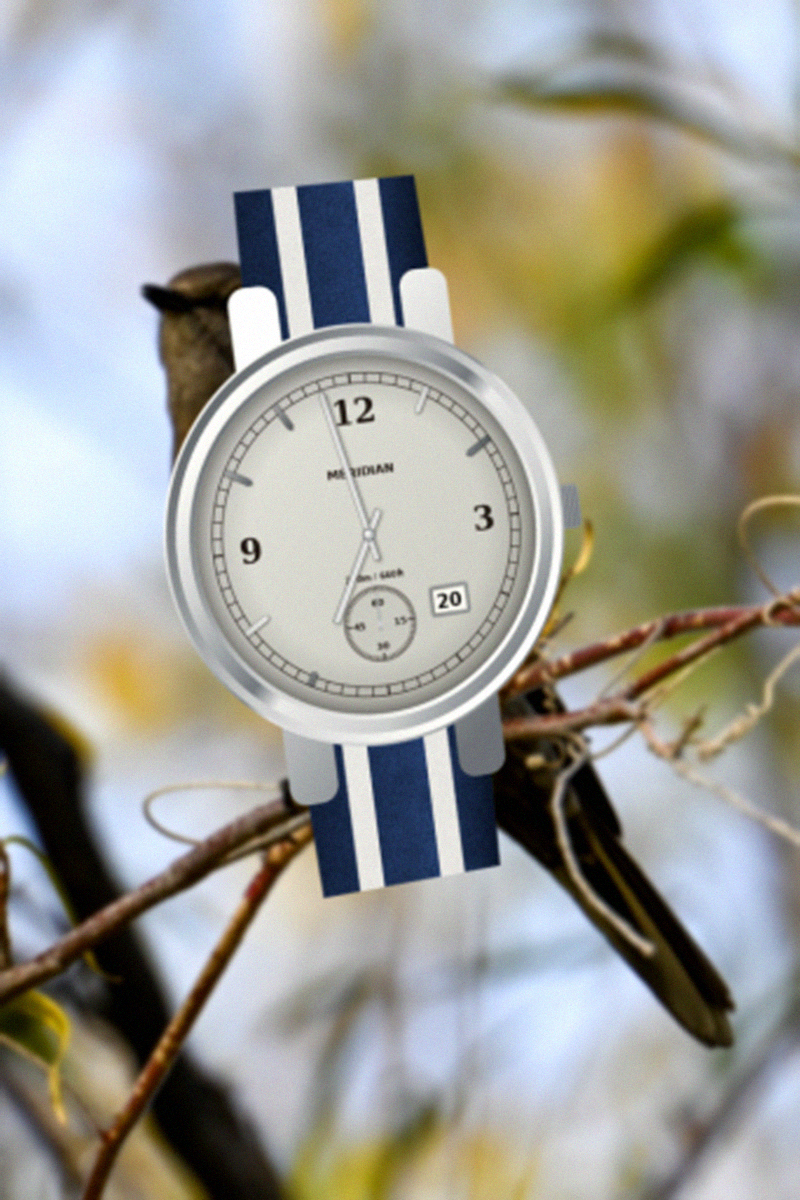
6:58
